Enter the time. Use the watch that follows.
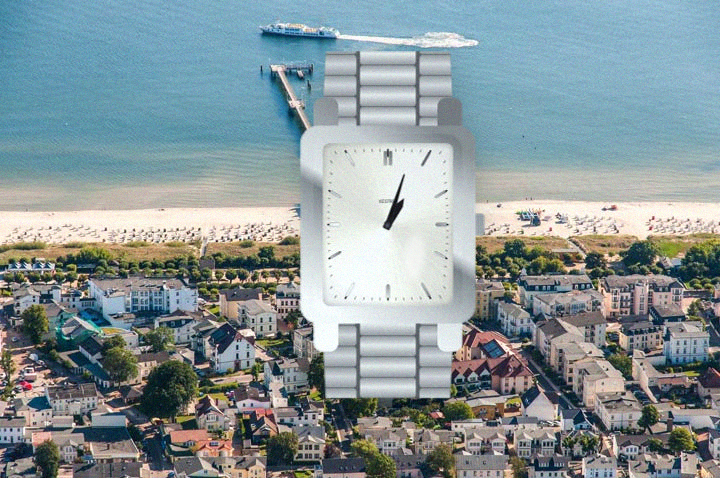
1:03
